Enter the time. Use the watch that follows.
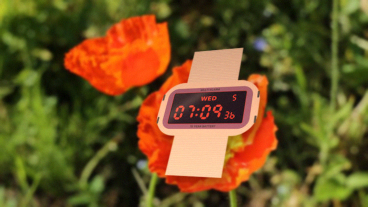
7:09:36
